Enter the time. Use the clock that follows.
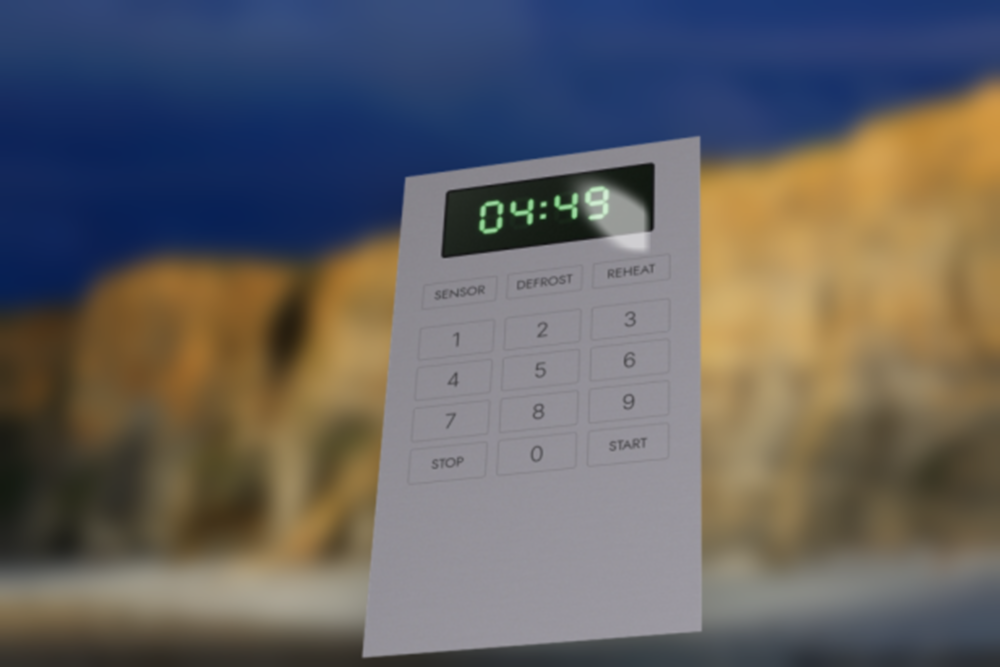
4:49
